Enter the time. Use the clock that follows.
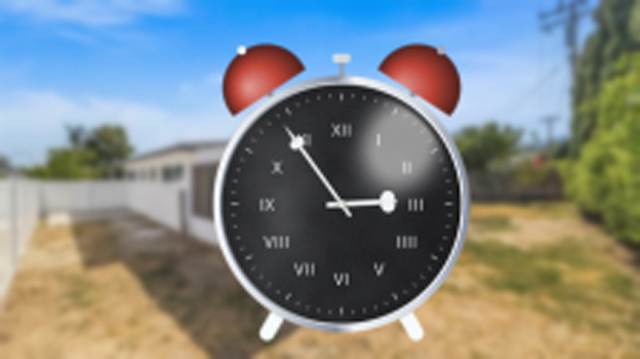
2:54
